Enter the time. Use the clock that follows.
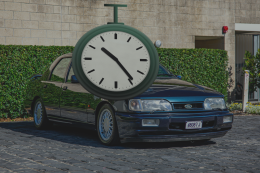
10:24
